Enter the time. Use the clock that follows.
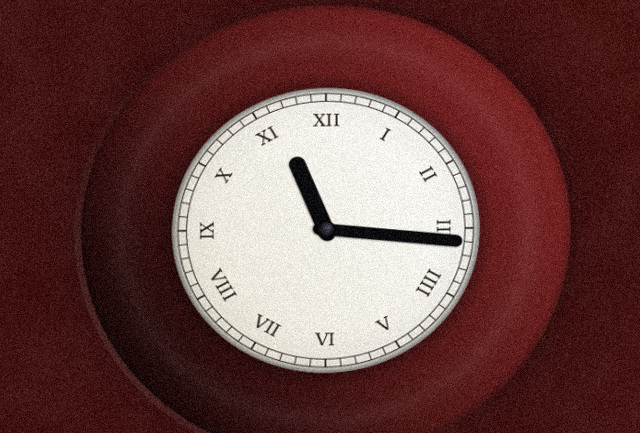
11:16
